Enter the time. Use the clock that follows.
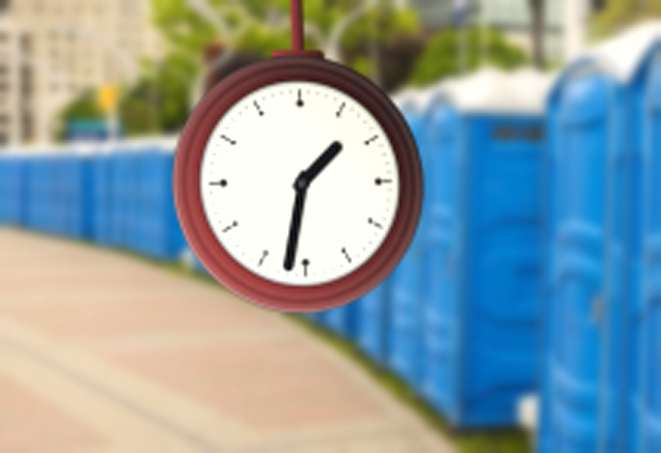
1:32
